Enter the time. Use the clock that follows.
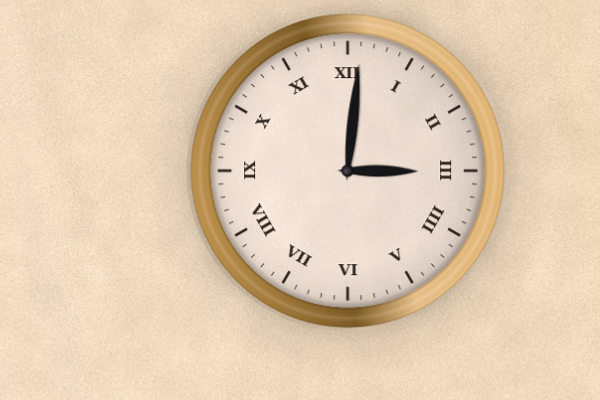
3:01
